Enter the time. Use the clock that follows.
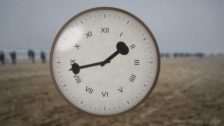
1:43
